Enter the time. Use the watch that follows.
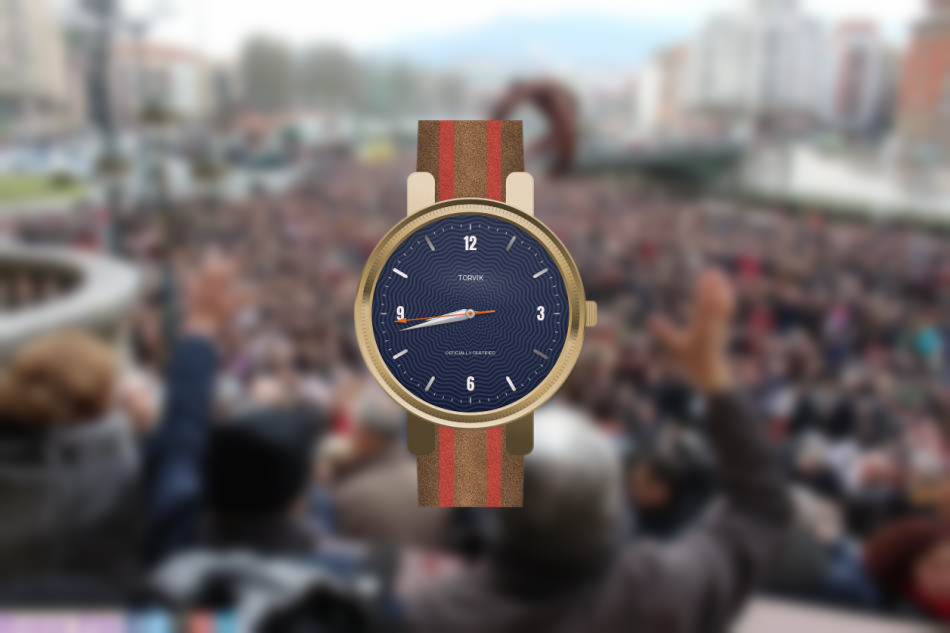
8:42:44
